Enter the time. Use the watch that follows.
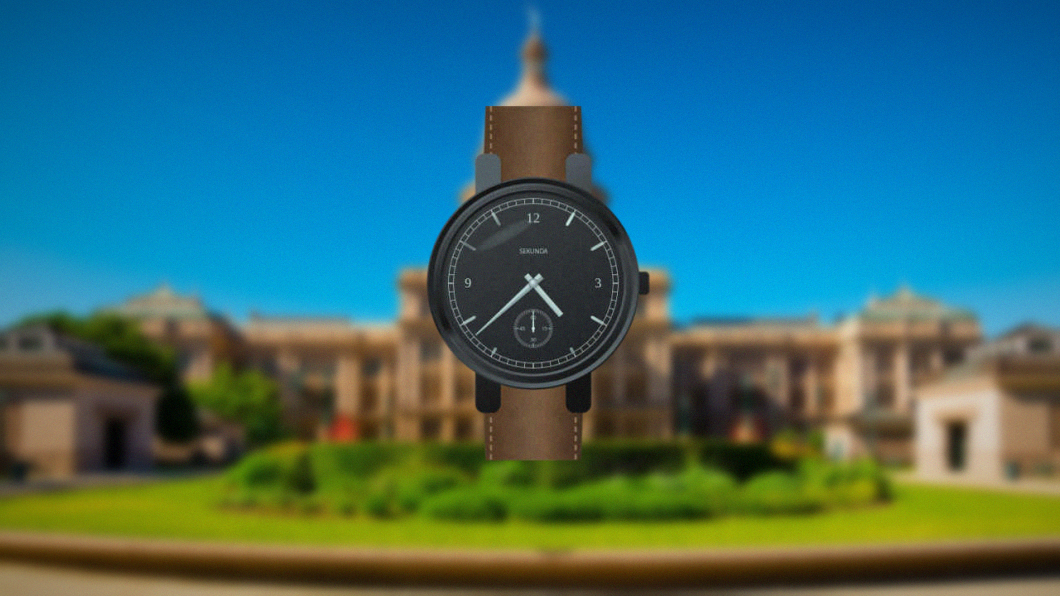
4:38
